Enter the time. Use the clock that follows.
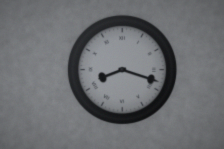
8:18
